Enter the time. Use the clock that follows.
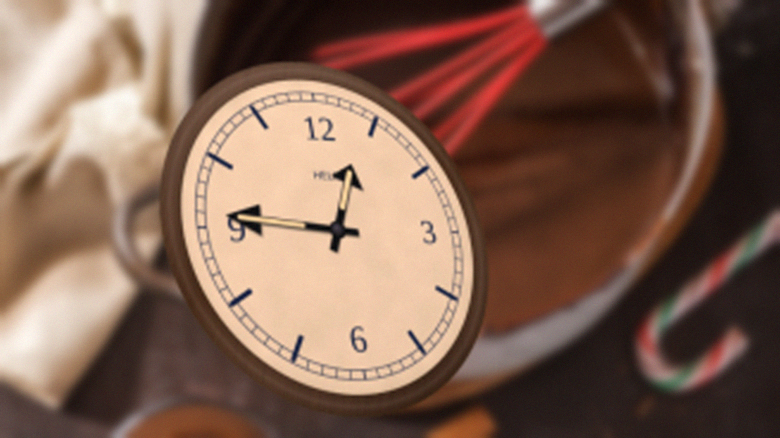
12:46
